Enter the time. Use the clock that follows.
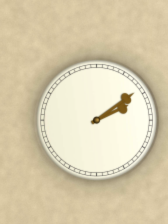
2:09
